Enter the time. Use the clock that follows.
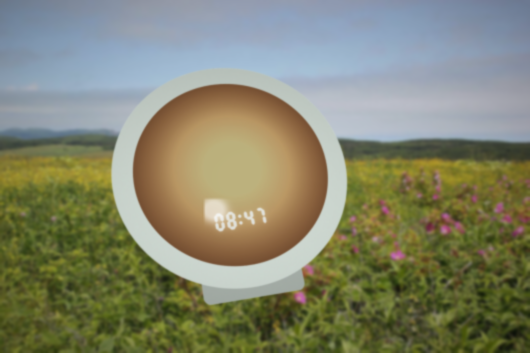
8:47
